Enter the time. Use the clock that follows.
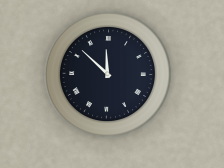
11:52
